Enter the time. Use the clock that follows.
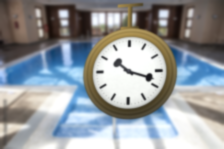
10:18
